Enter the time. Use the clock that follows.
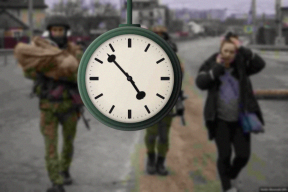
4:53
